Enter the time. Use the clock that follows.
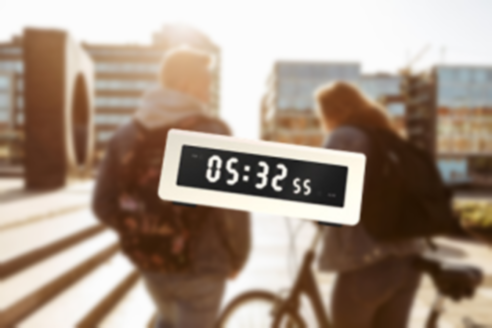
5:32:55
